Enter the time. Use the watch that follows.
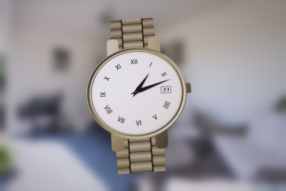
1:12
